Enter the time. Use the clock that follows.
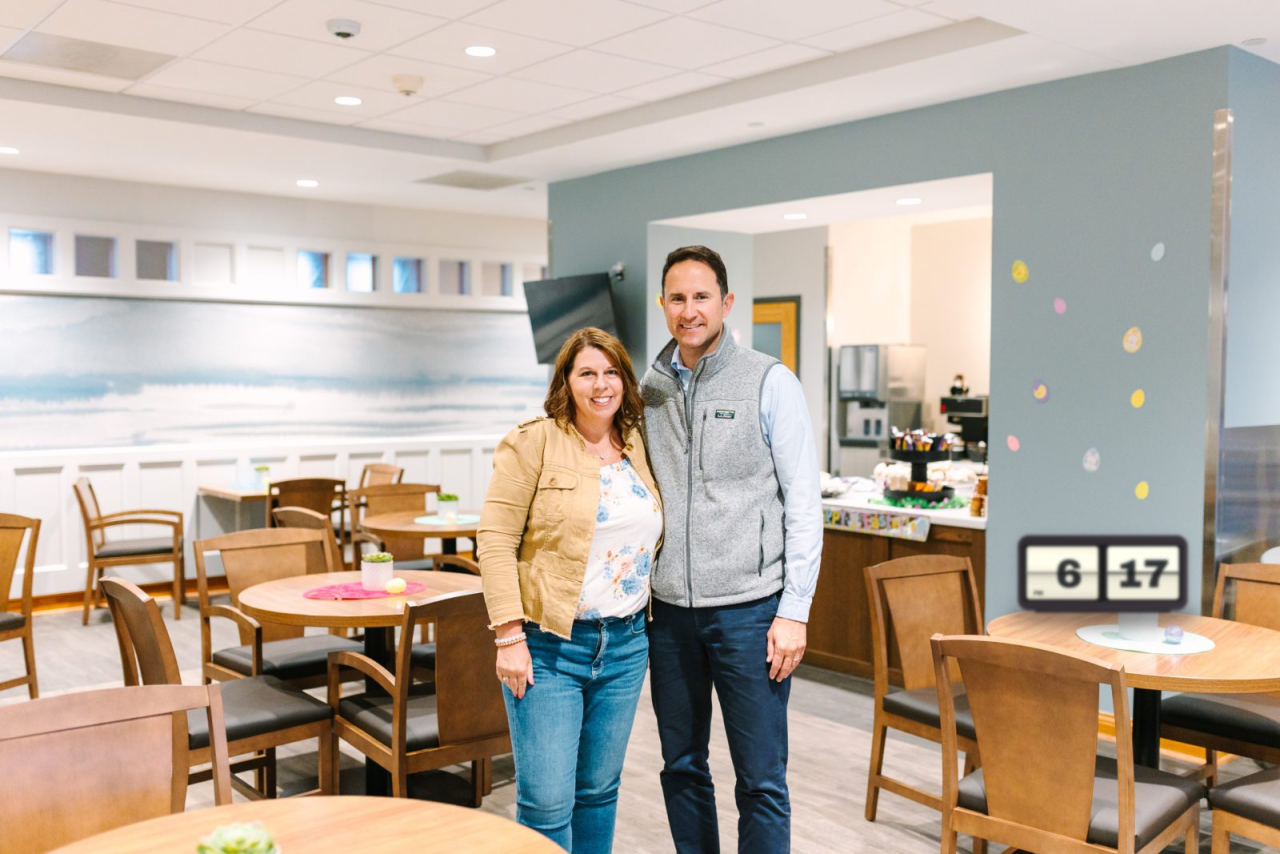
6:17
